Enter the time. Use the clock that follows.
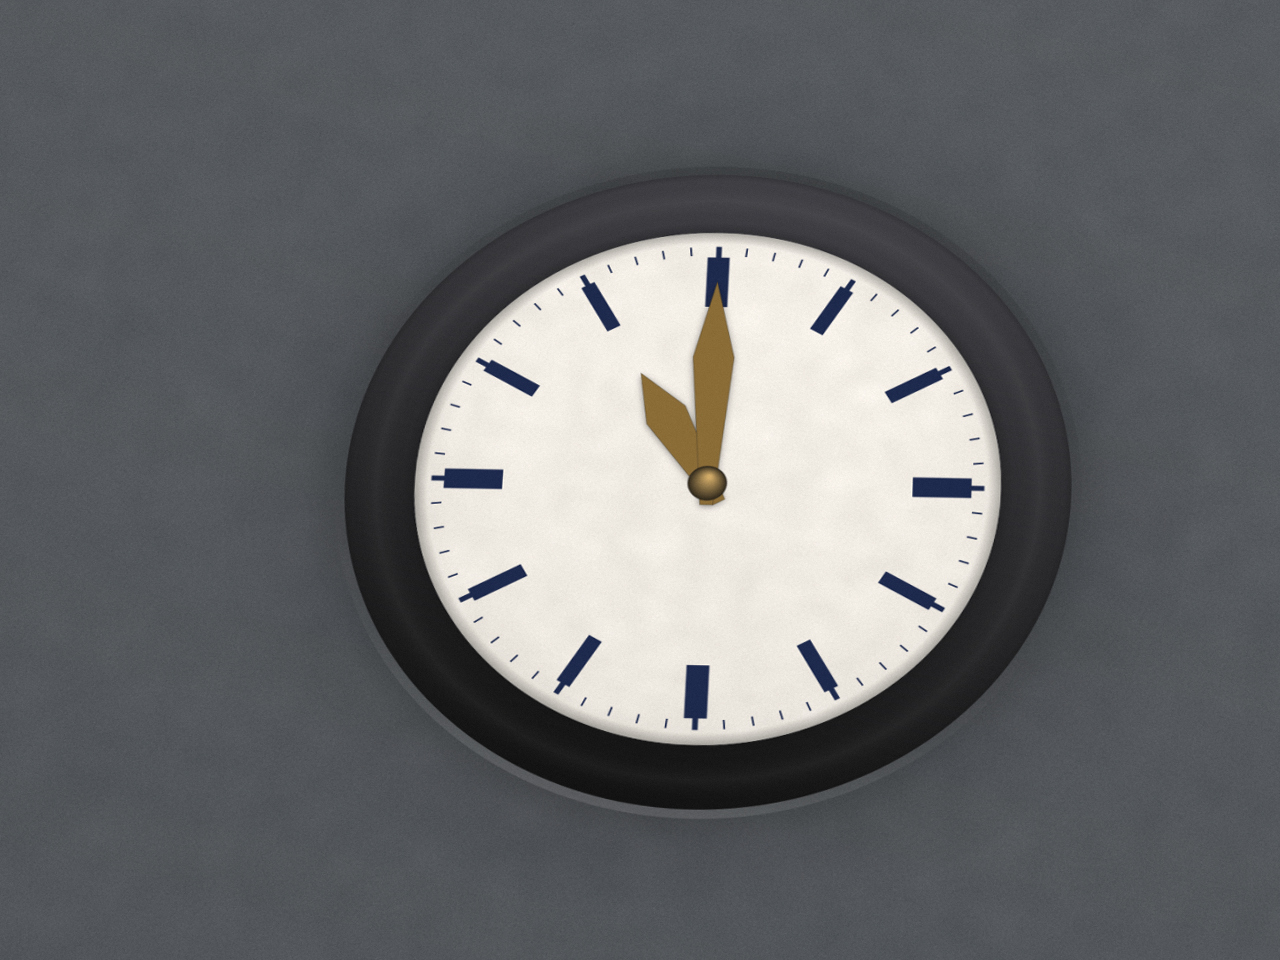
11:00
